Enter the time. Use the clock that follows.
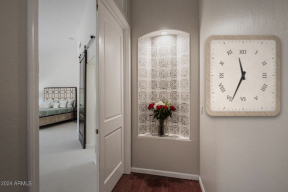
11:34
